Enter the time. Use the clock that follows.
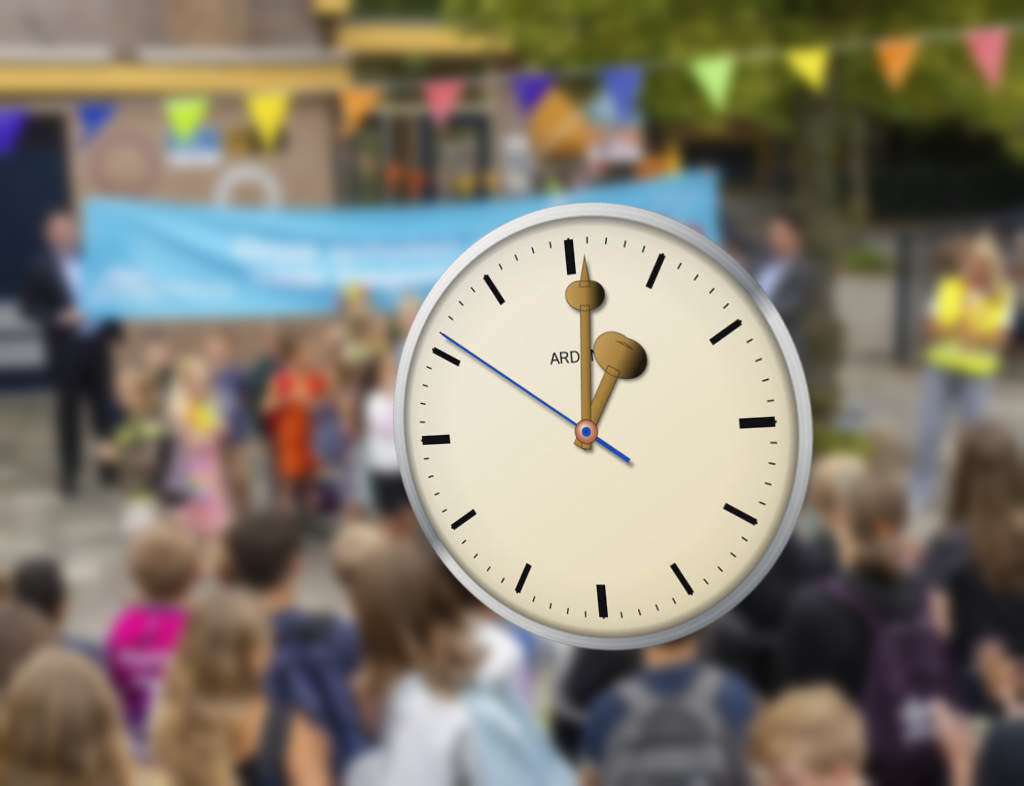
1:00:51
